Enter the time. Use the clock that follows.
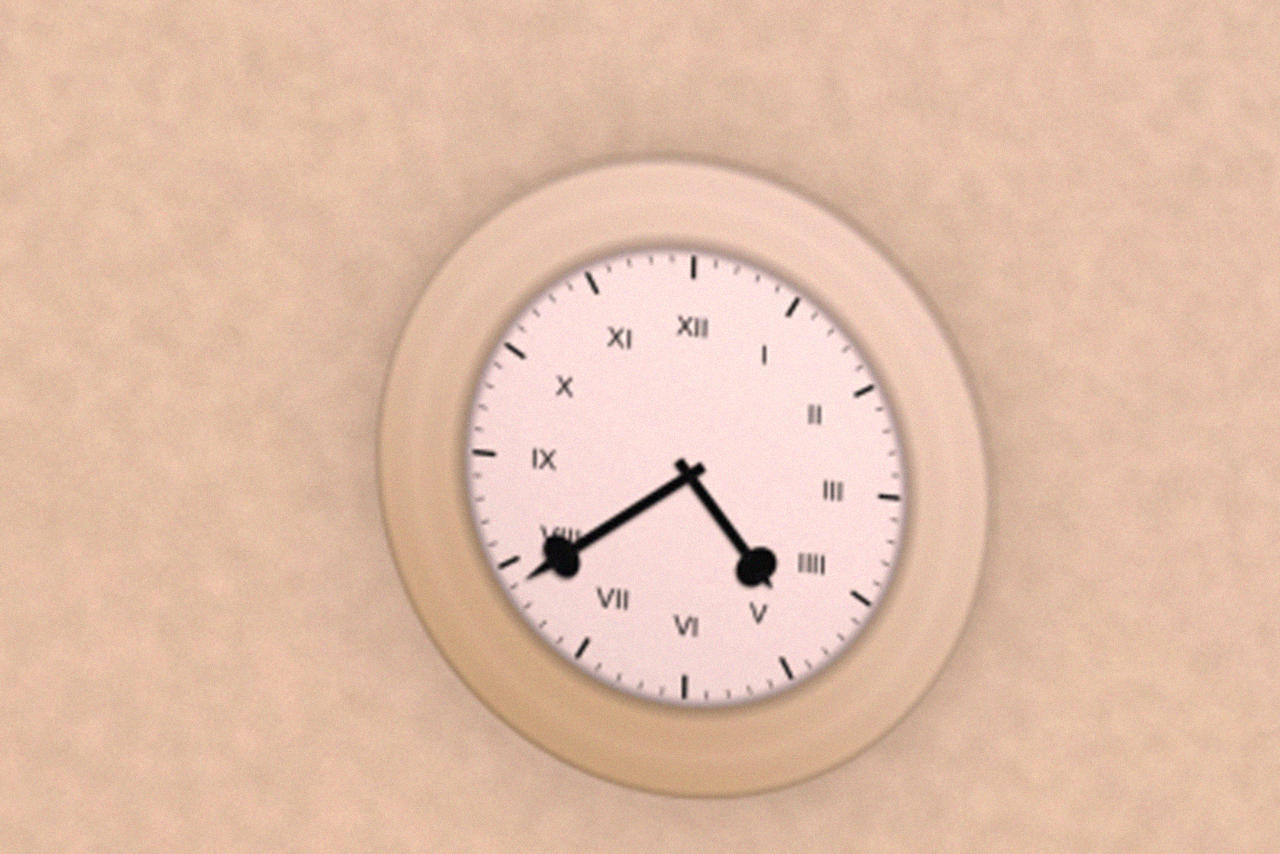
4:39
